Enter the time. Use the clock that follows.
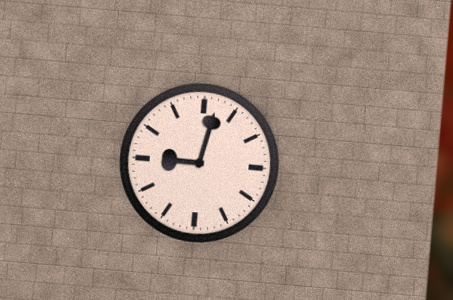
9:02
